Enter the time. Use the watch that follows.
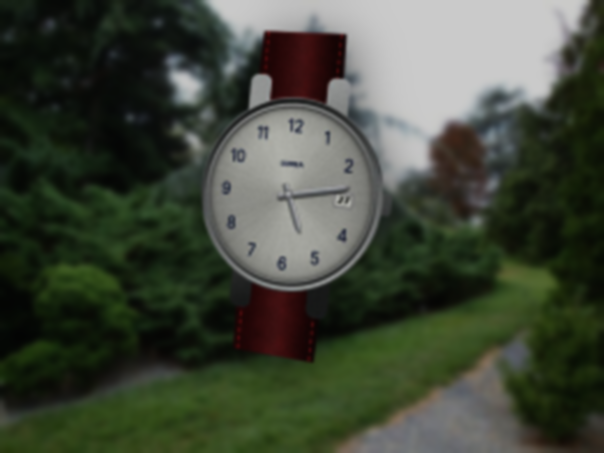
5:13
